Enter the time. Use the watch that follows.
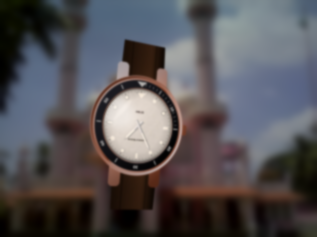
7:25
